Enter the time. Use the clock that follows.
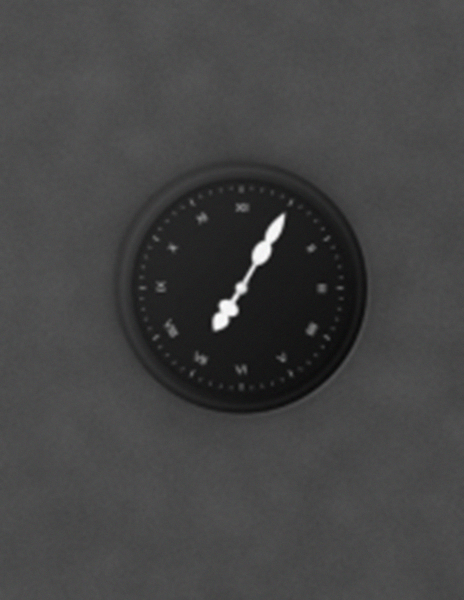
7:05
